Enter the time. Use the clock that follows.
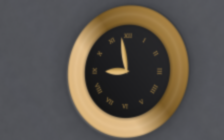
8:58
